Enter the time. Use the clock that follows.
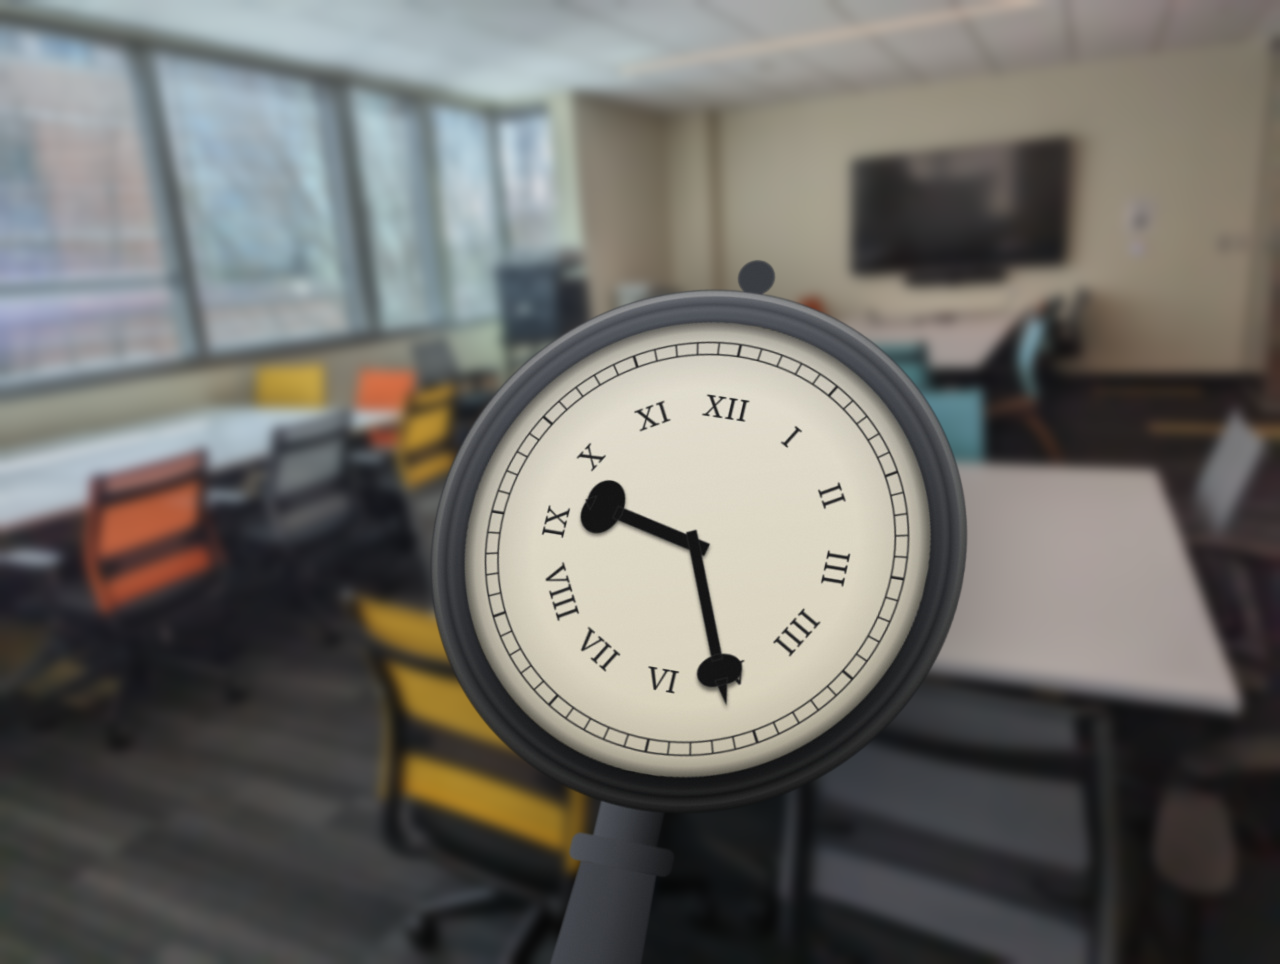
9:26
